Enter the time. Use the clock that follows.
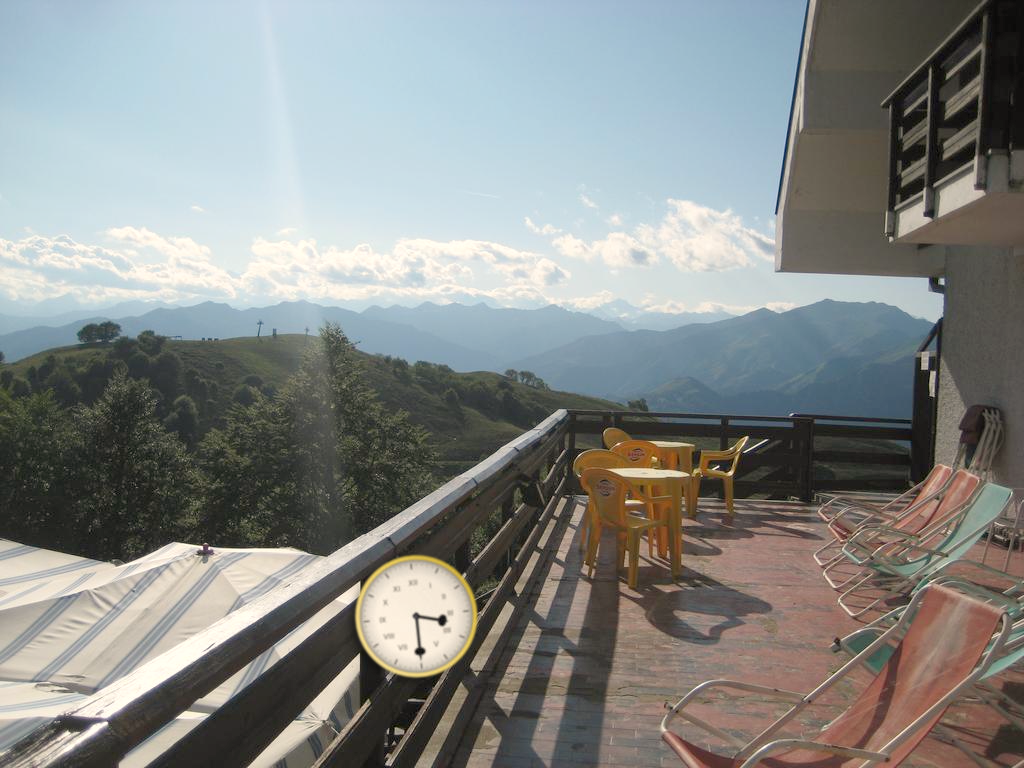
3:30
